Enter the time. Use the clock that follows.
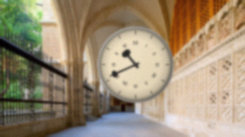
10:41
